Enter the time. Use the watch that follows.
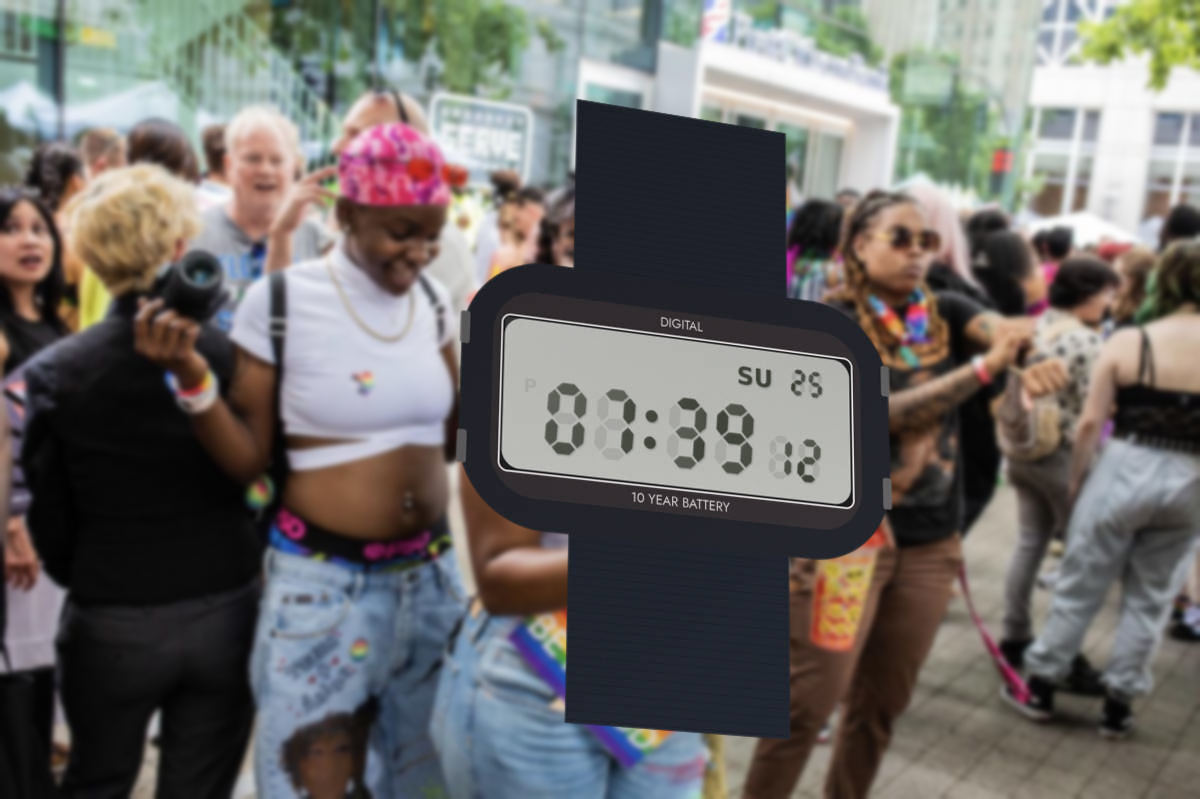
7:39:12
